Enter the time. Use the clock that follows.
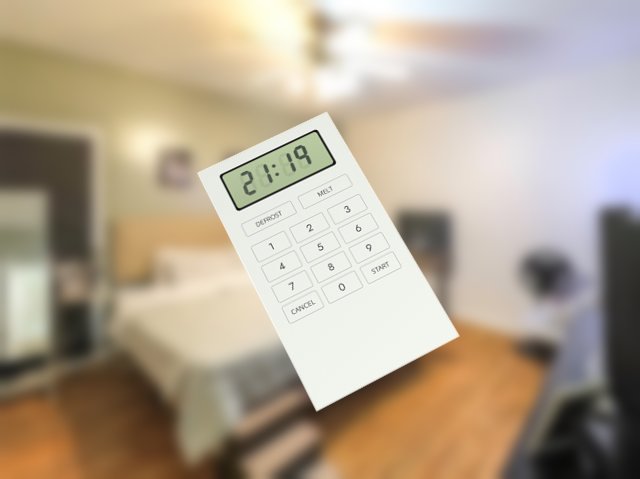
21:19
